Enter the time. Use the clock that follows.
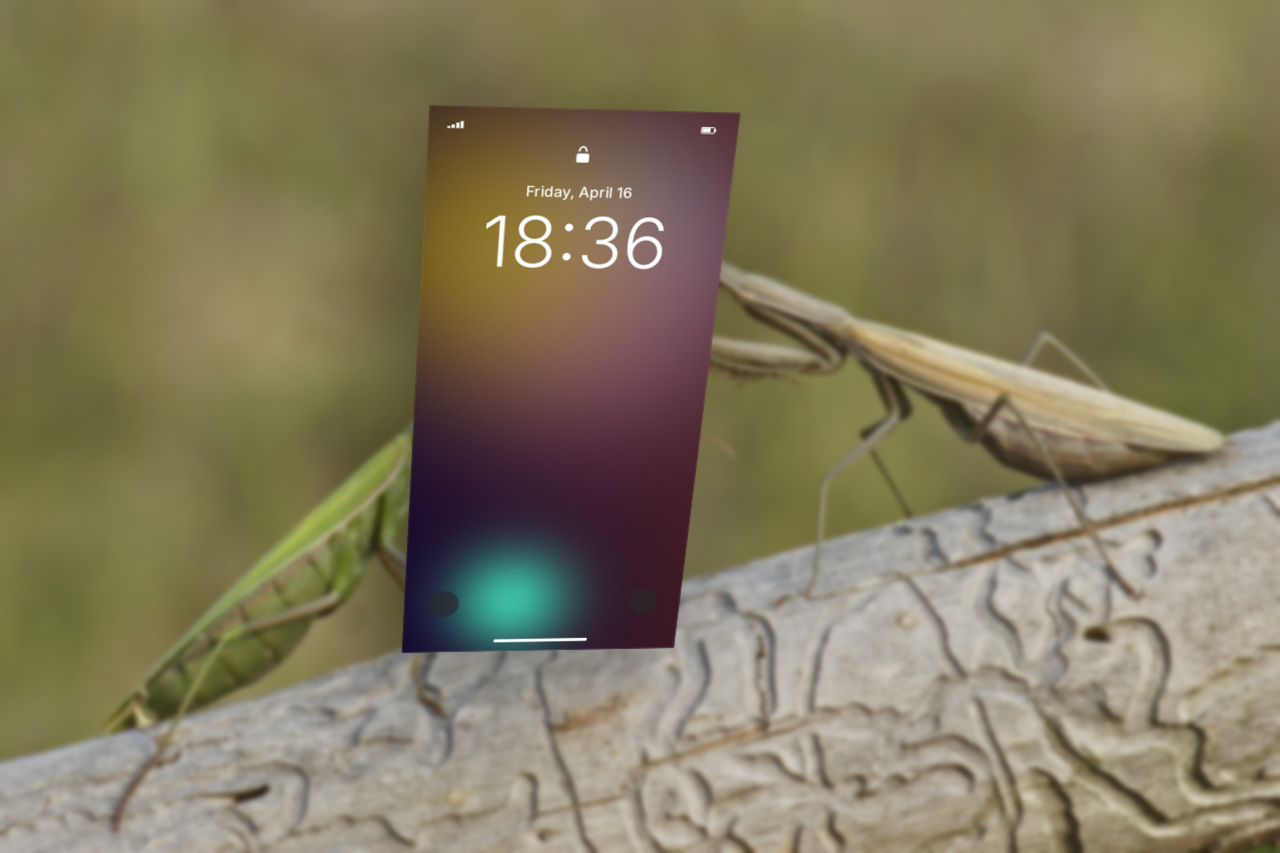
18:36
